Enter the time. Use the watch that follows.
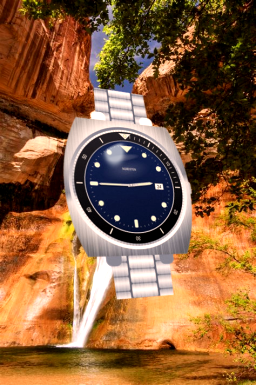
2:45
